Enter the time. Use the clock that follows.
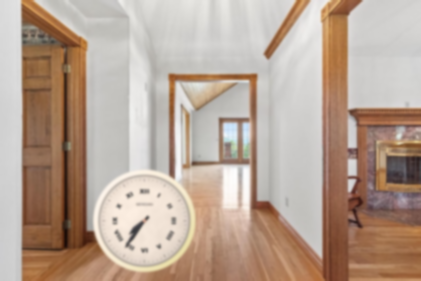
7:36
